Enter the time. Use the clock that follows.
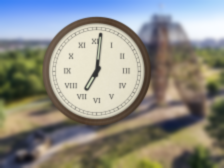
7:01
